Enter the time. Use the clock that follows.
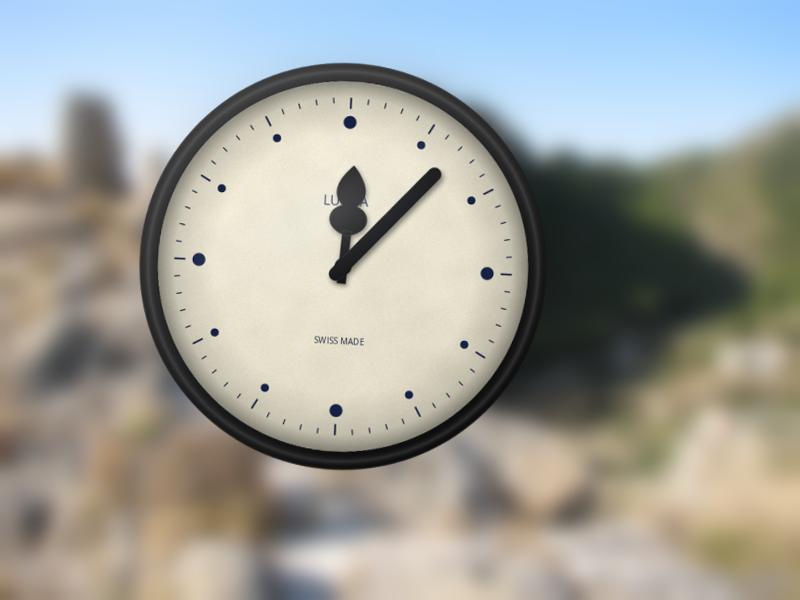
12:07
